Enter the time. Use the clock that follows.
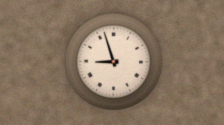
8:57
